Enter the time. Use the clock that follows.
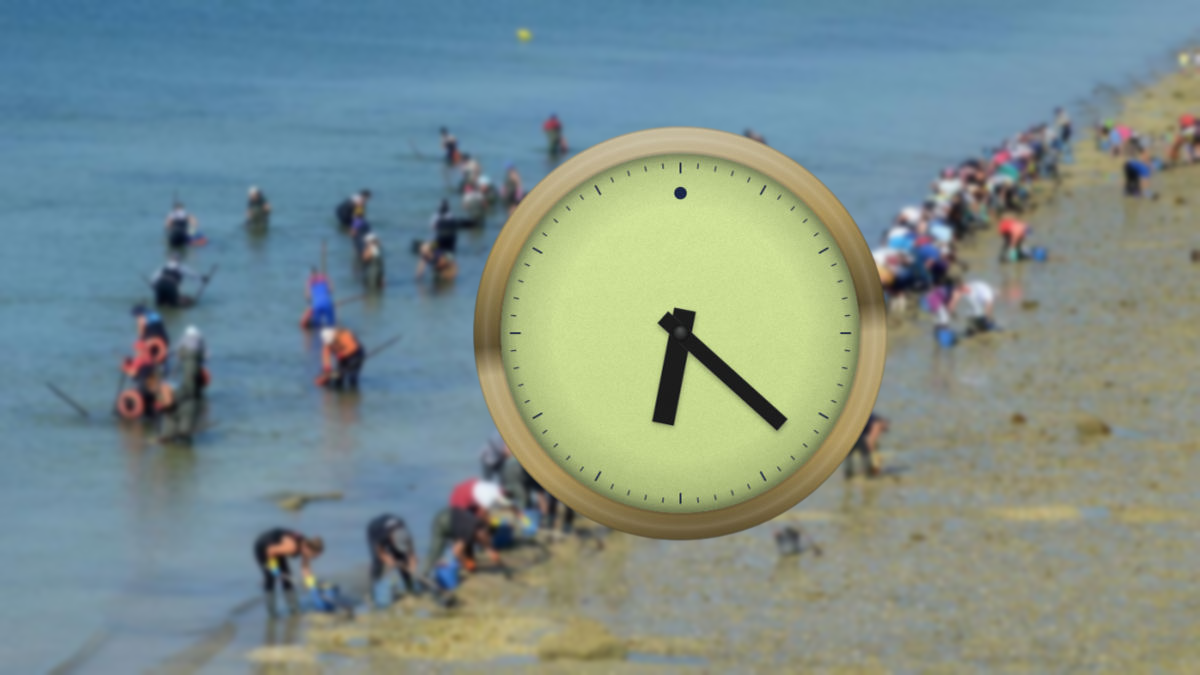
6:22
